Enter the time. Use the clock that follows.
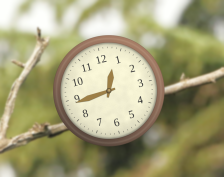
12:44
